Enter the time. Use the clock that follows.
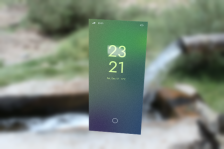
23:21
